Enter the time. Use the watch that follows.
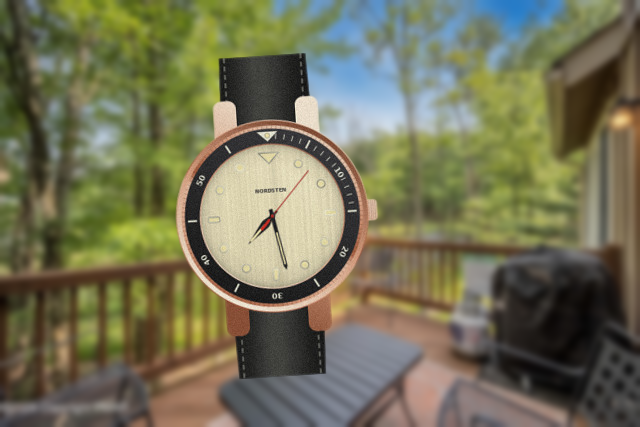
7:28:07
